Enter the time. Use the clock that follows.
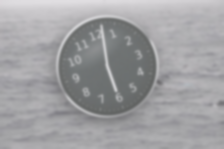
6:02
